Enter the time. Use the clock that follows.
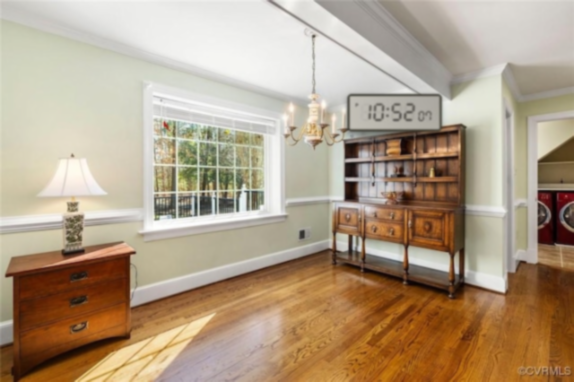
10:52
